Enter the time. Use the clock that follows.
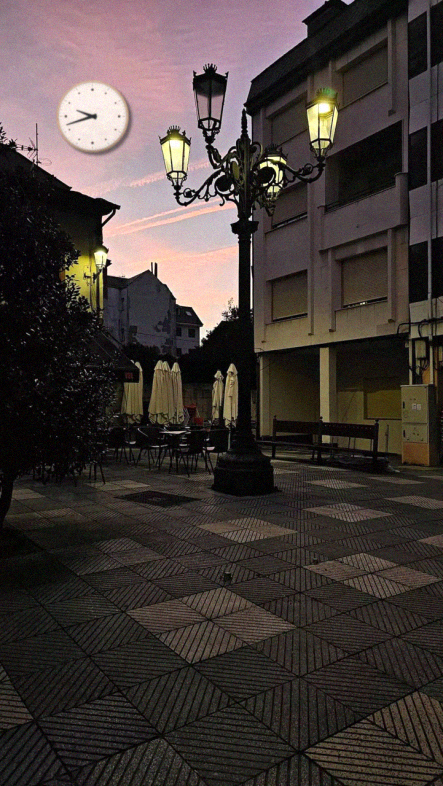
9:42
